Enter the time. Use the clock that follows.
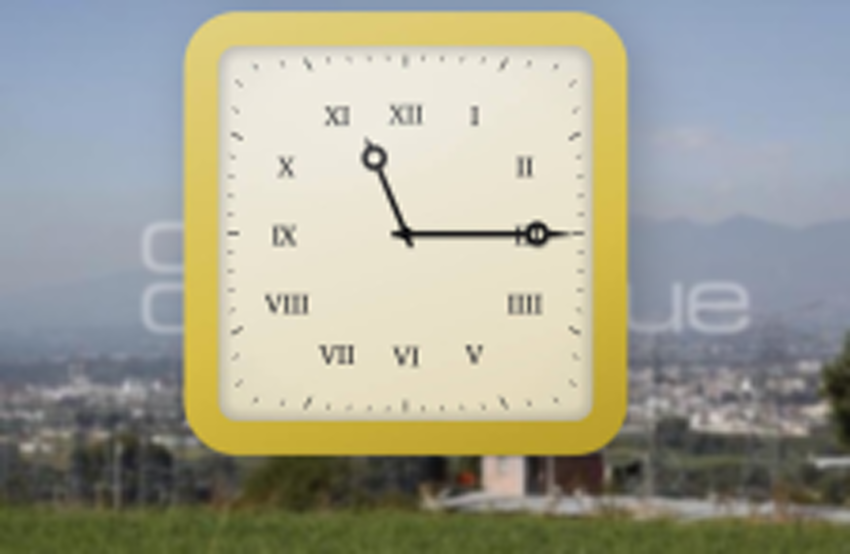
11:15
